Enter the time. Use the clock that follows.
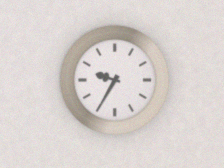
9:35
